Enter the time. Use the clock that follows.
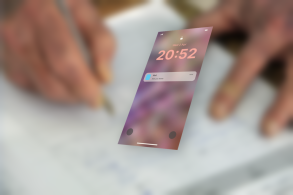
20:52
